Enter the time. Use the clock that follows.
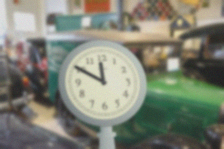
11:50
